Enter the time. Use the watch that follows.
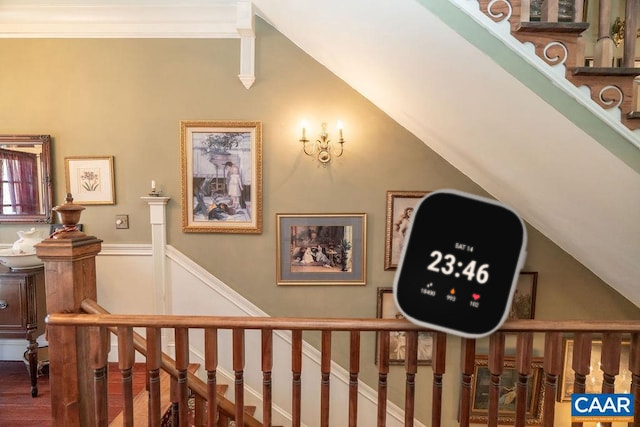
23:46
